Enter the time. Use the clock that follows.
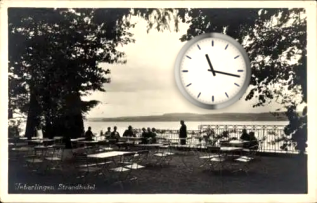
11:17
